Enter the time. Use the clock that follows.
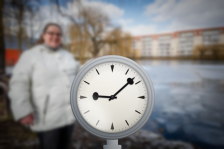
9:08
